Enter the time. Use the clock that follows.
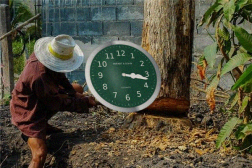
3:17
